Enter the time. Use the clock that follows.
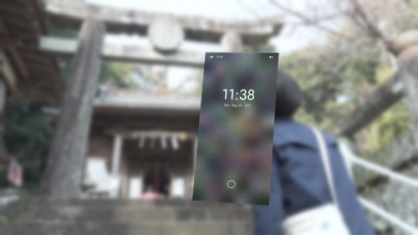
11:38
